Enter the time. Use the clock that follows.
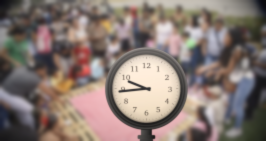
9:44
